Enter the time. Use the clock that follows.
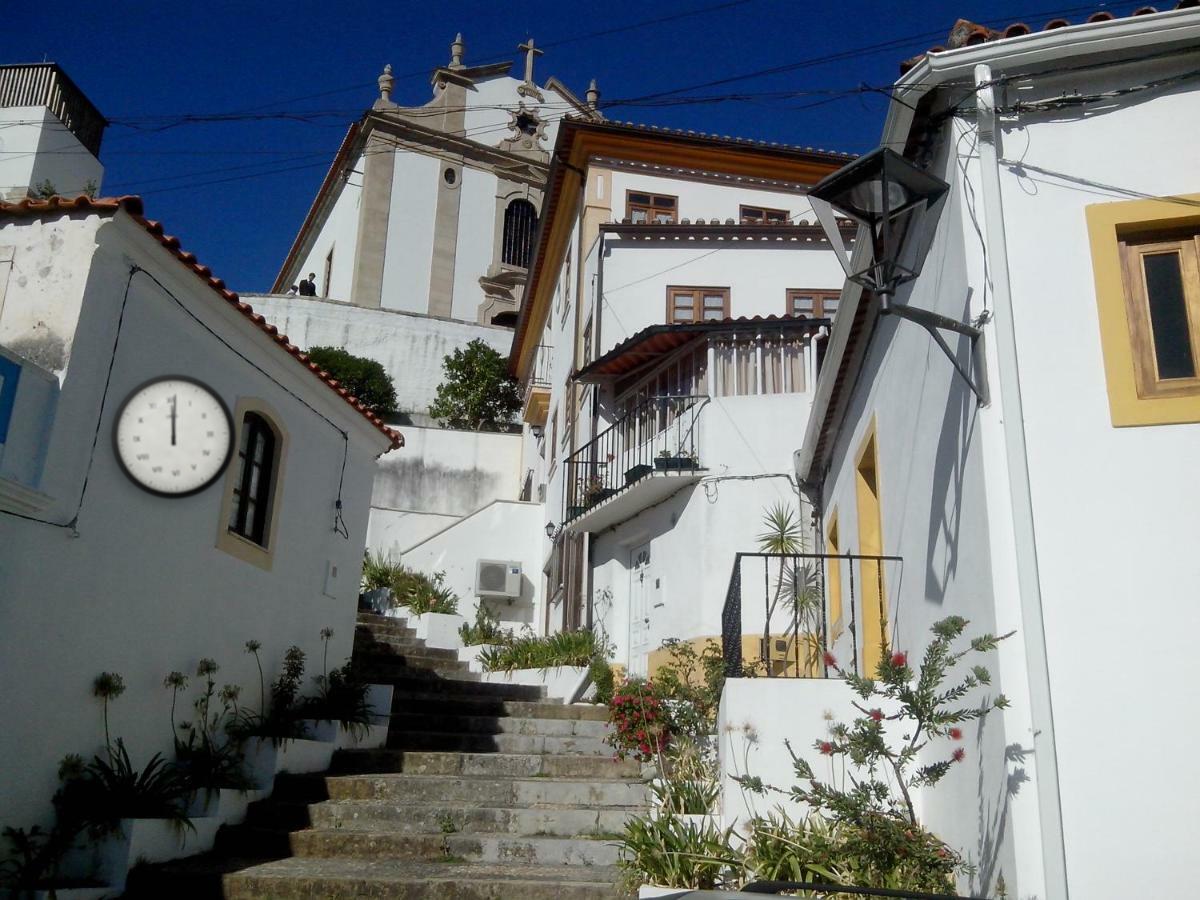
12:01
